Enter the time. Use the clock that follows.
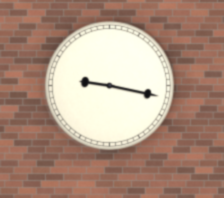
9:17
